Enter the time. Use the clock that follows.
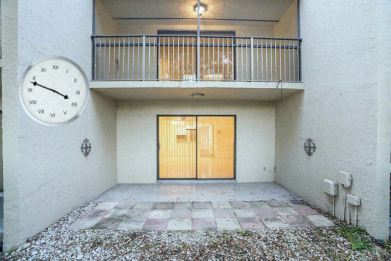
3:48
